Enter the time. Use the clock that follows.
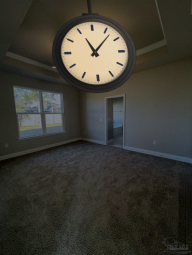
11:07
